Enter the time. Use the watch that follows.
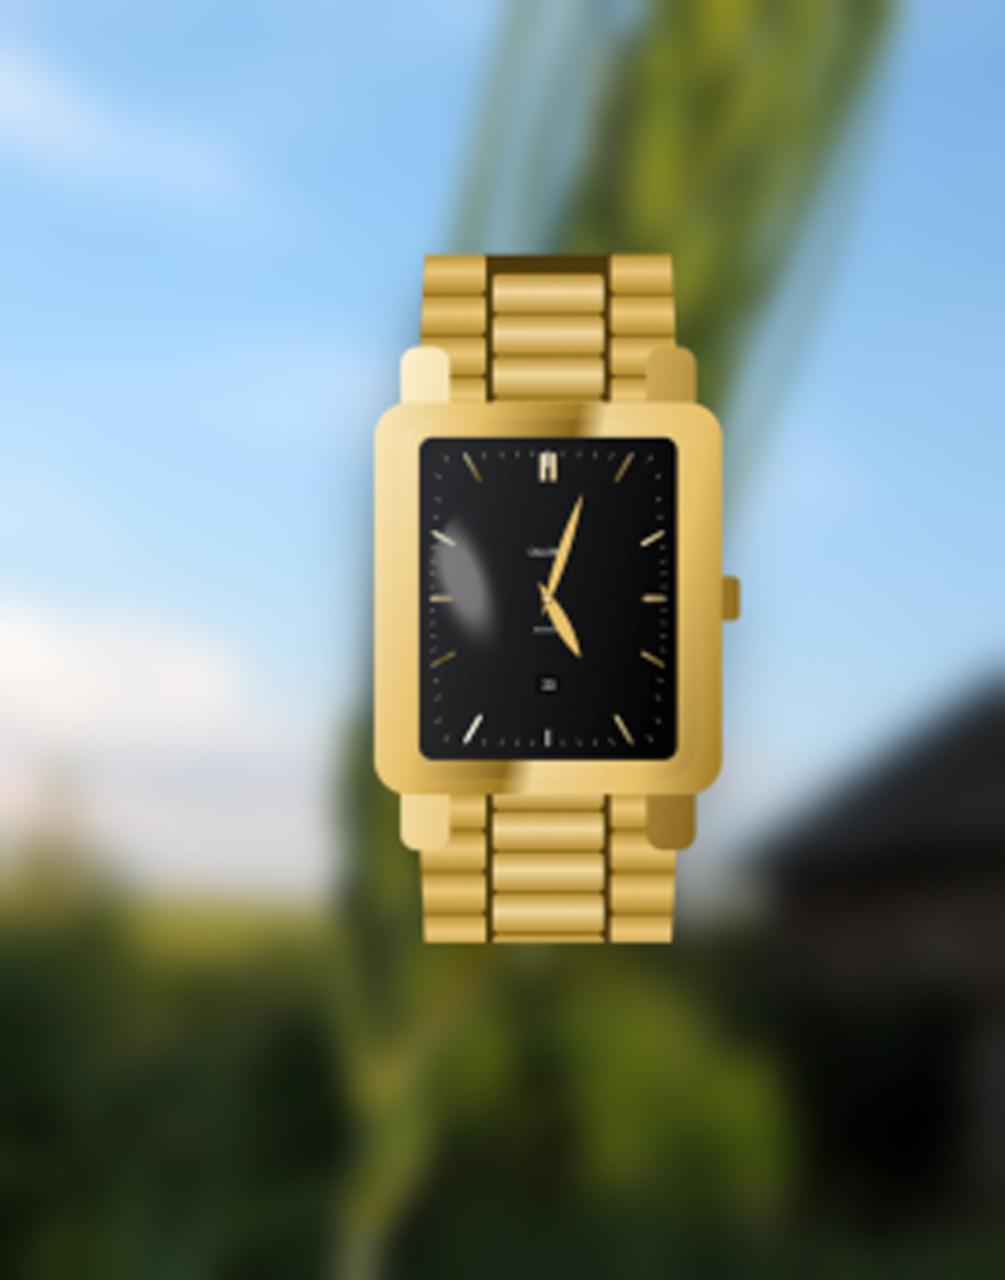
5:03
